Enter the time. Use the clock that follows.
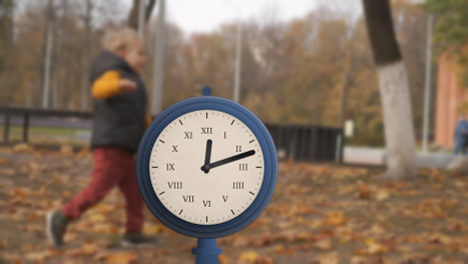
12:12
